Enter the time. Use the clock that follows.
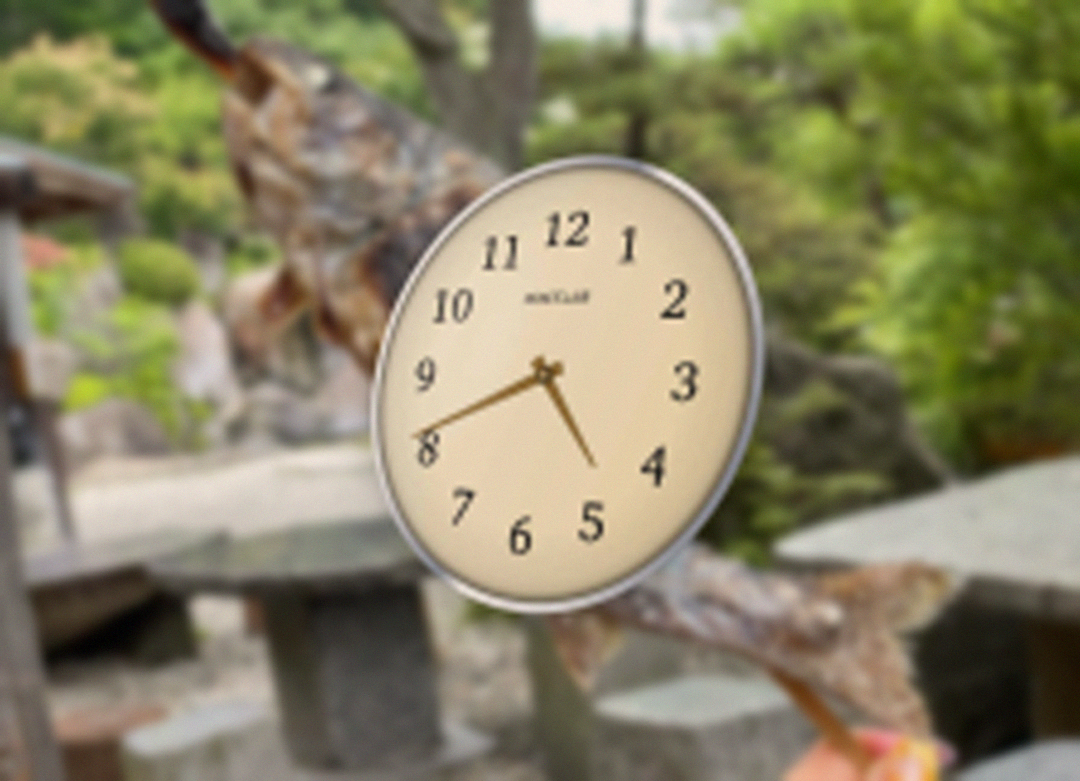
4:41
